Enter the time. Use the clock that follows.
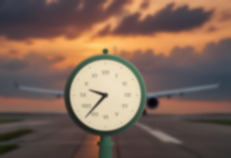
9:37
